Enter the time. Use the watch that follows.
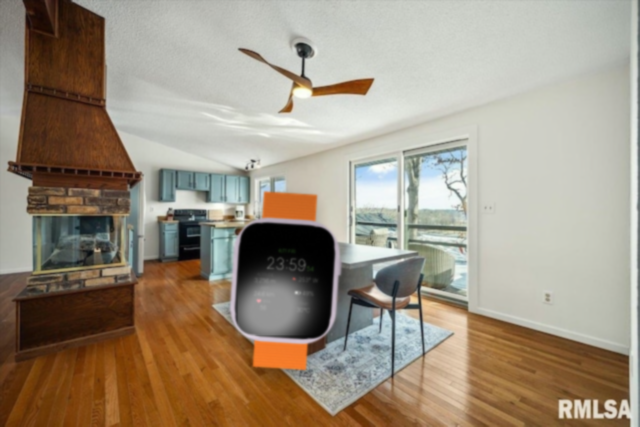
23:59
